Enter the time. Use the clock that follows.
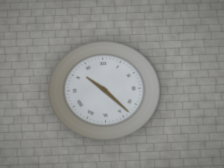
10:23
